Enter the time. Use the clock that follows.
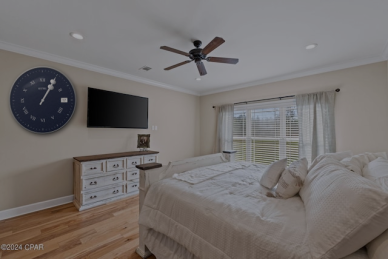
1:05
